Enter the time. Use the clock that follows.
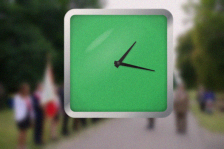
1:17
